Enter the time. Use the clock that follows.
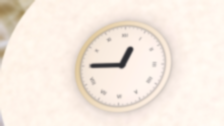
12:45
